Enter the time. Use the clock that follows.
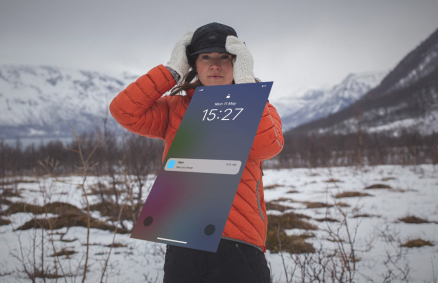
15:27
